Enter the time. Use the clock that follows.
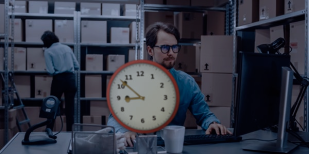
8:52
